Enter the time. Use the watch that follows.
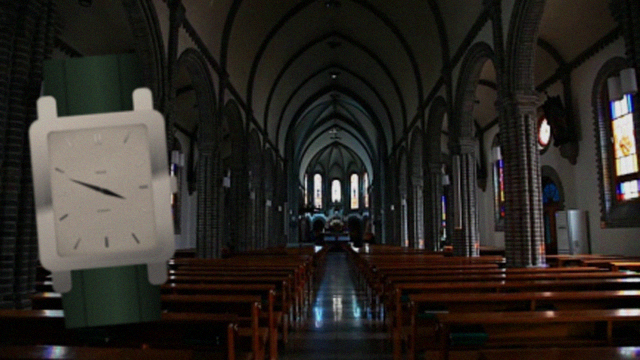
3:49
